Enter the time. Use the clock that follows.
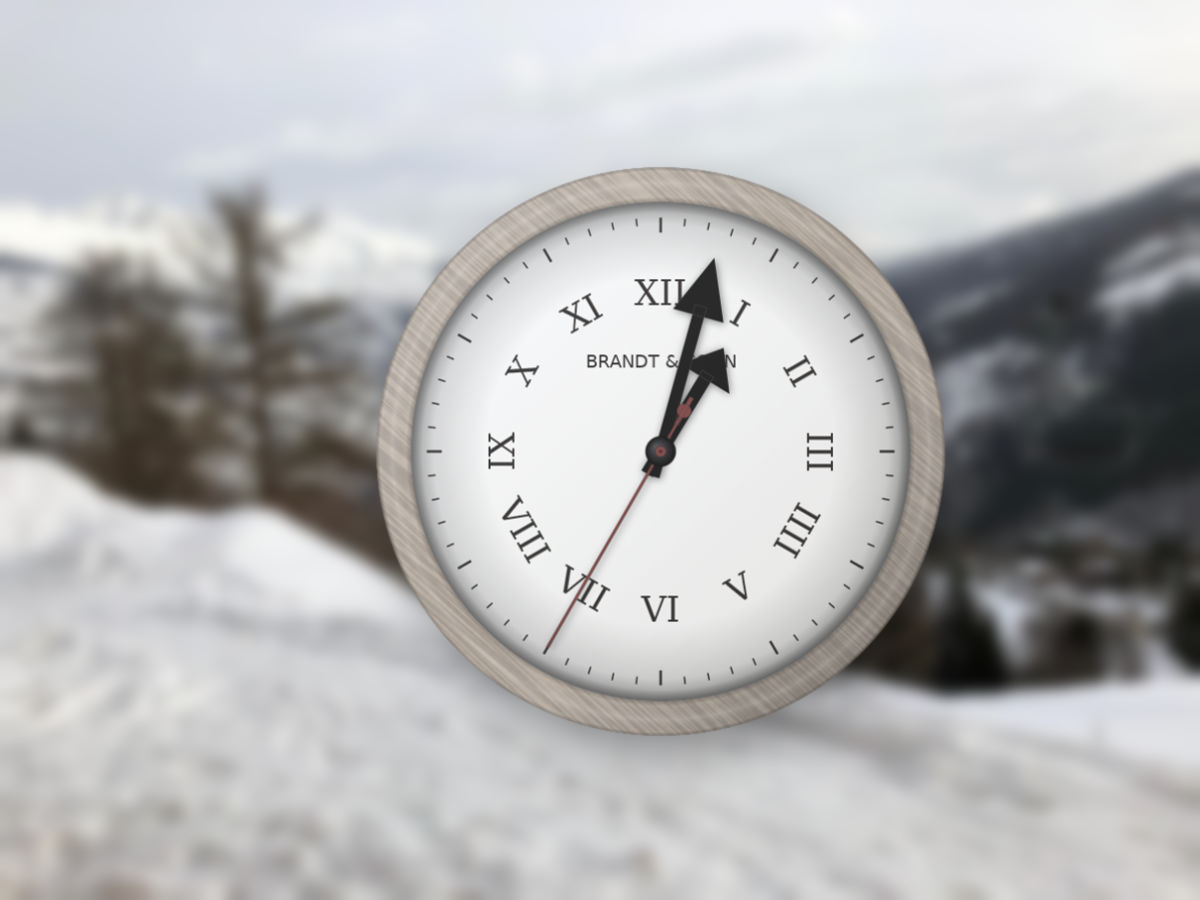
1:02:35
